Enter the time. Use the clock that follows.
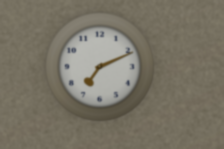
7:11
